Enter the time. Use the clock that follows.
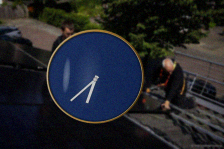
6:38
